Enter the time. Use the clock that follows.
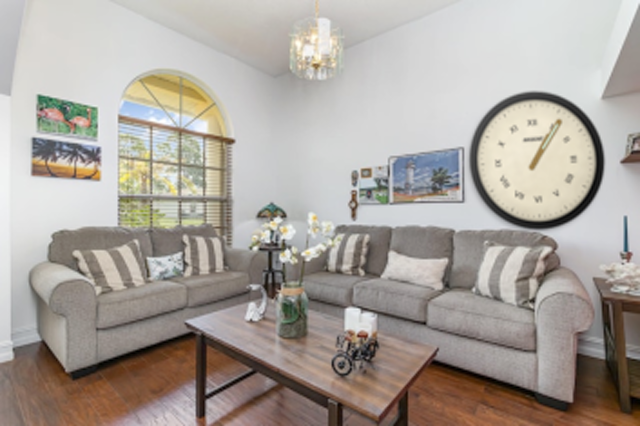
1:06
